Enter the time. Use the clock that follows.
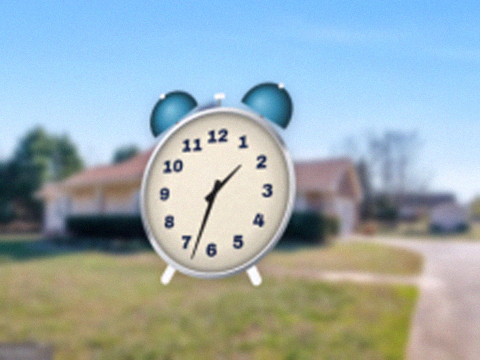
1:33
